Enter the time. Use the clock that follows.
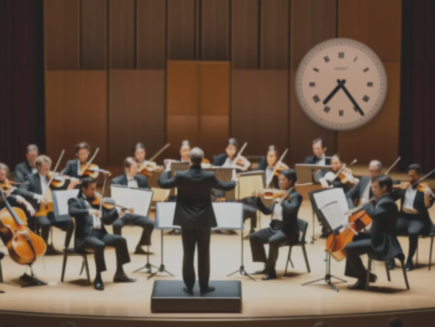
7:24
